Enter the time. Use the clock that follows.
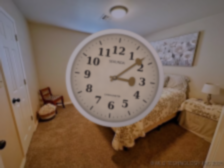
3:08
